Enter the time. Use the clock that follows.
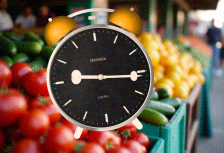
9:16
